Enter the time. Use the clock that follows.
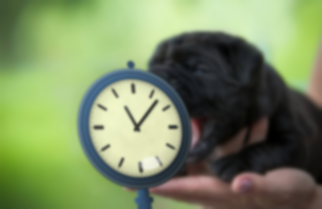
11:07
